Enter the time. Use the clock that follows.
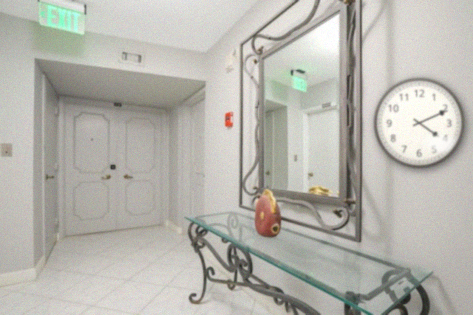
4:11
